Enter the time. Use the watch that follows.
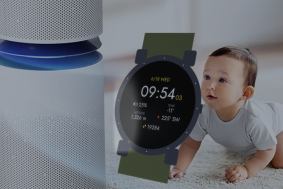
9:54
